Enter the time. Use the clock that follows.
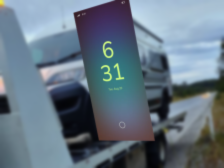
6:31
